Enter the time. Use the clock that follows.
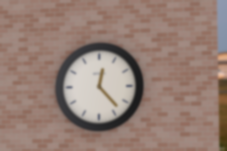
12:23
